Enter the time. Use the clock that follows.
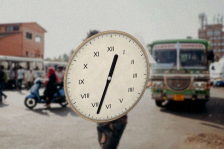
12:33
